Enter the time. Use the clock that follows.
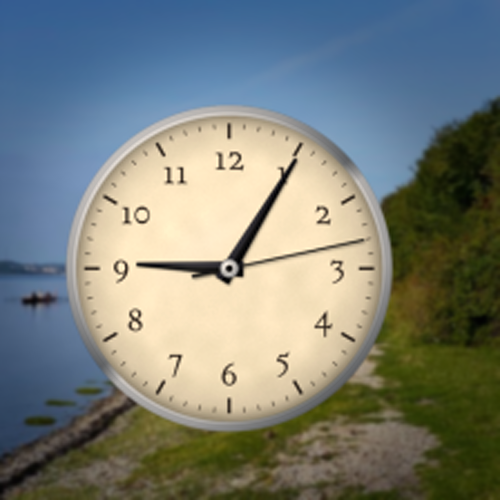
9:05:13
